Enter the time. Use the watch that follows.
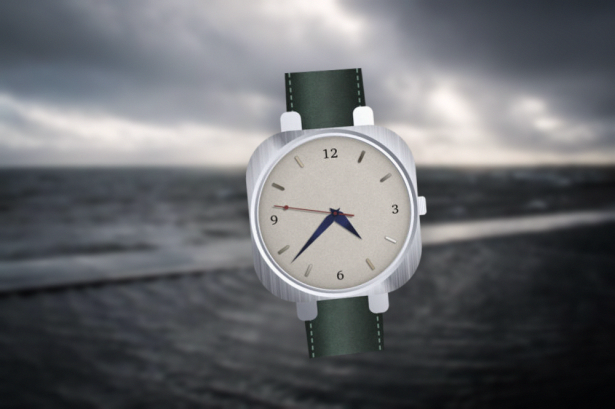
4:37:47
